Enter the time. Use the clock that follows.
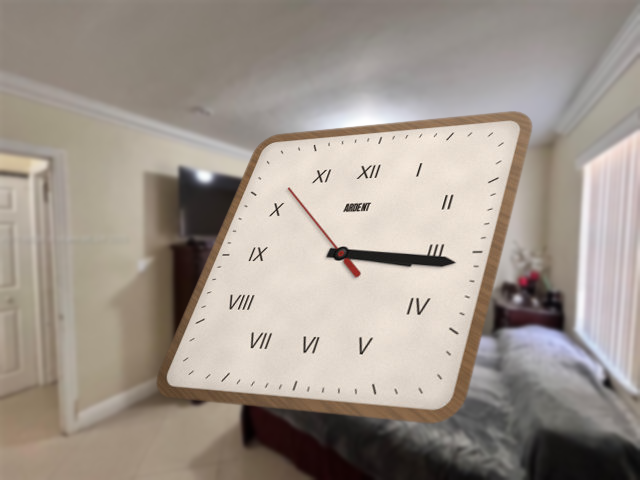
3:15:52
